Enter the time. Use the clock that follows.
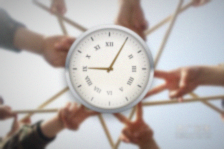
9:05
